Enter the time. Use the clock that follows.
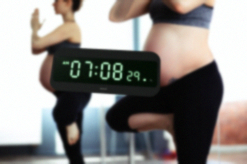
7:08
